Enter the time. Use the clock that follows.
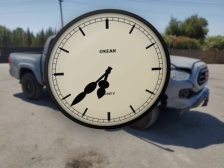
6:38
